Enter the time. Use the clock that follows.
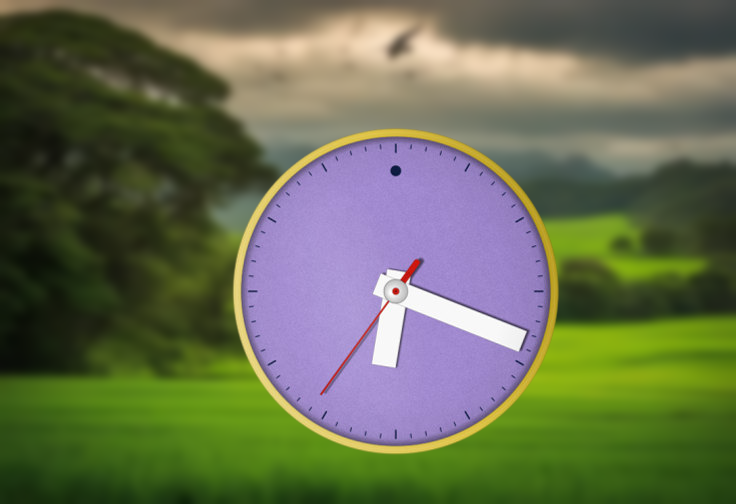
6:18:36
